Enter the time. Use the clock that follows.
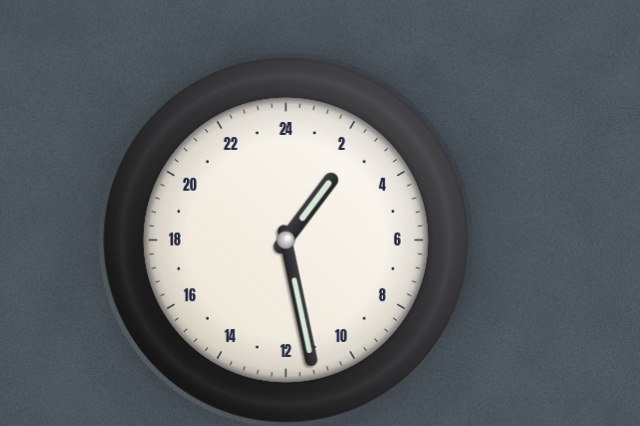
2:28
